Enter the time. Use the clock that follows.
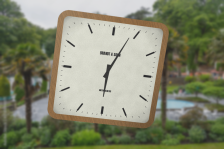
6:04
